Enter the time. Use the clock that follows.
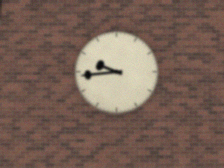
9:44
